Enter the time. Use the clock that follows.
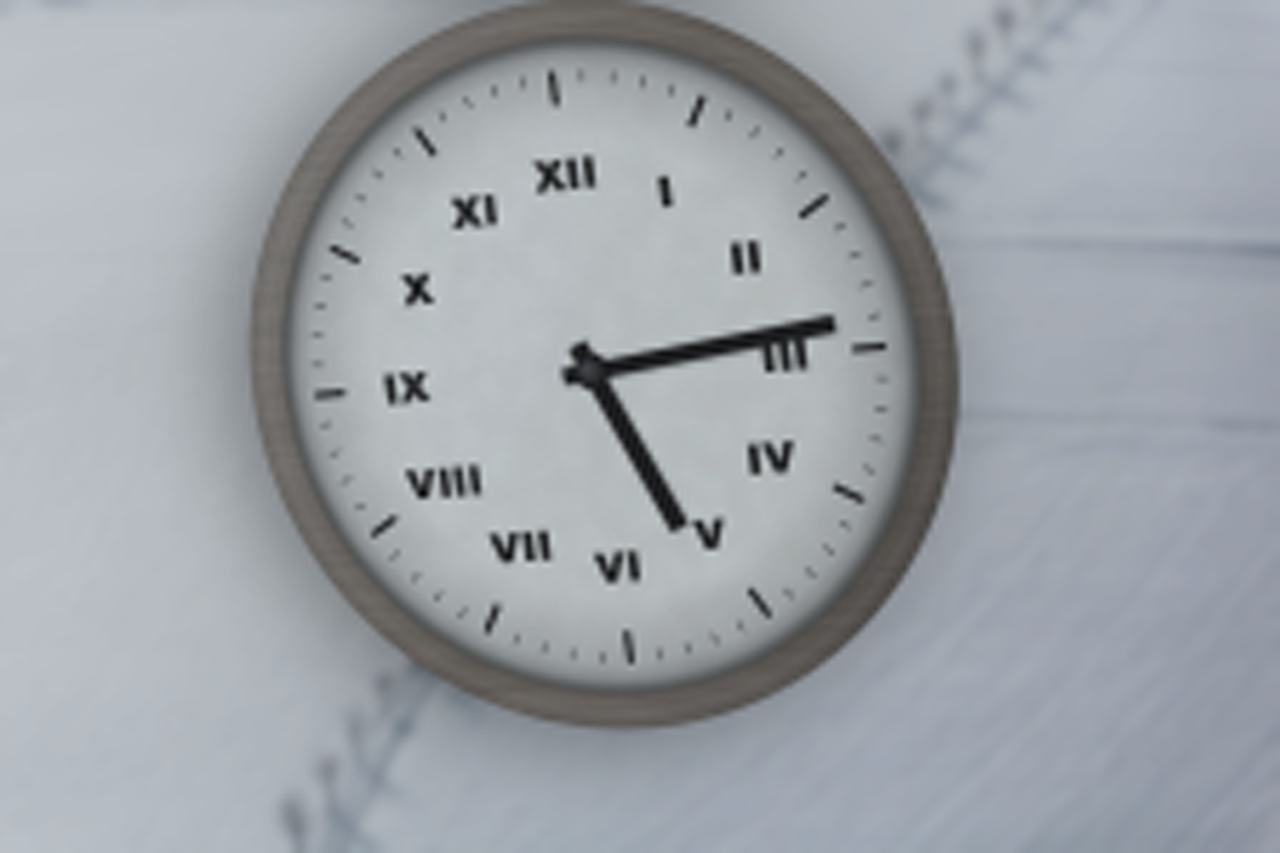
5:14
